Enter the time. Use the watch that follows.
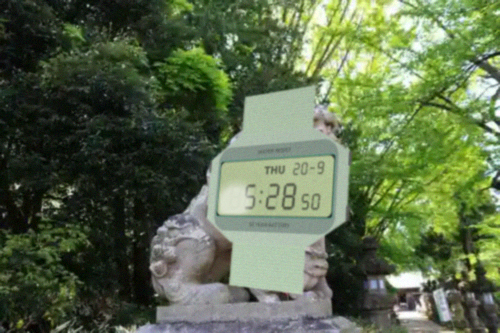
5:28:50
